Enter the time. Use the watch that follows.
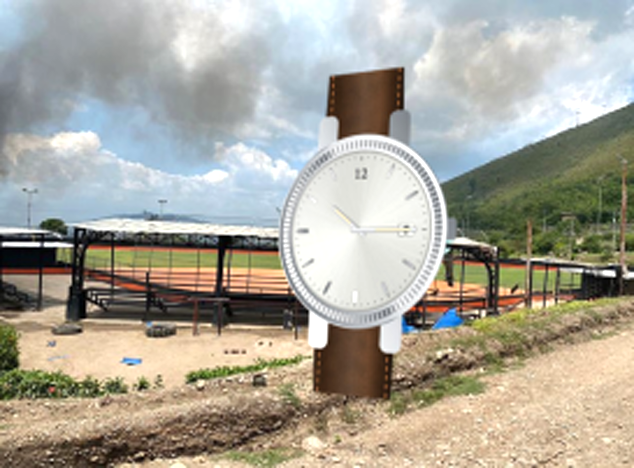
10:15
